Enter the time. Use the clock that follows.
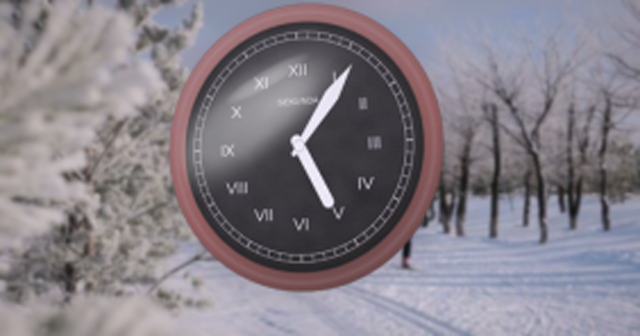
5:06
